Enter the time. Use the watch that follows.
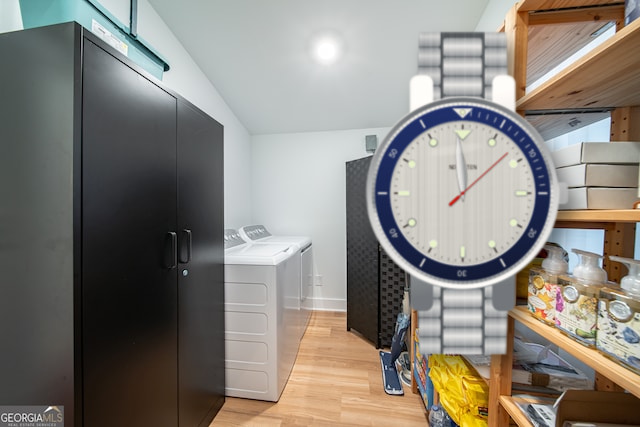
11:59:08
